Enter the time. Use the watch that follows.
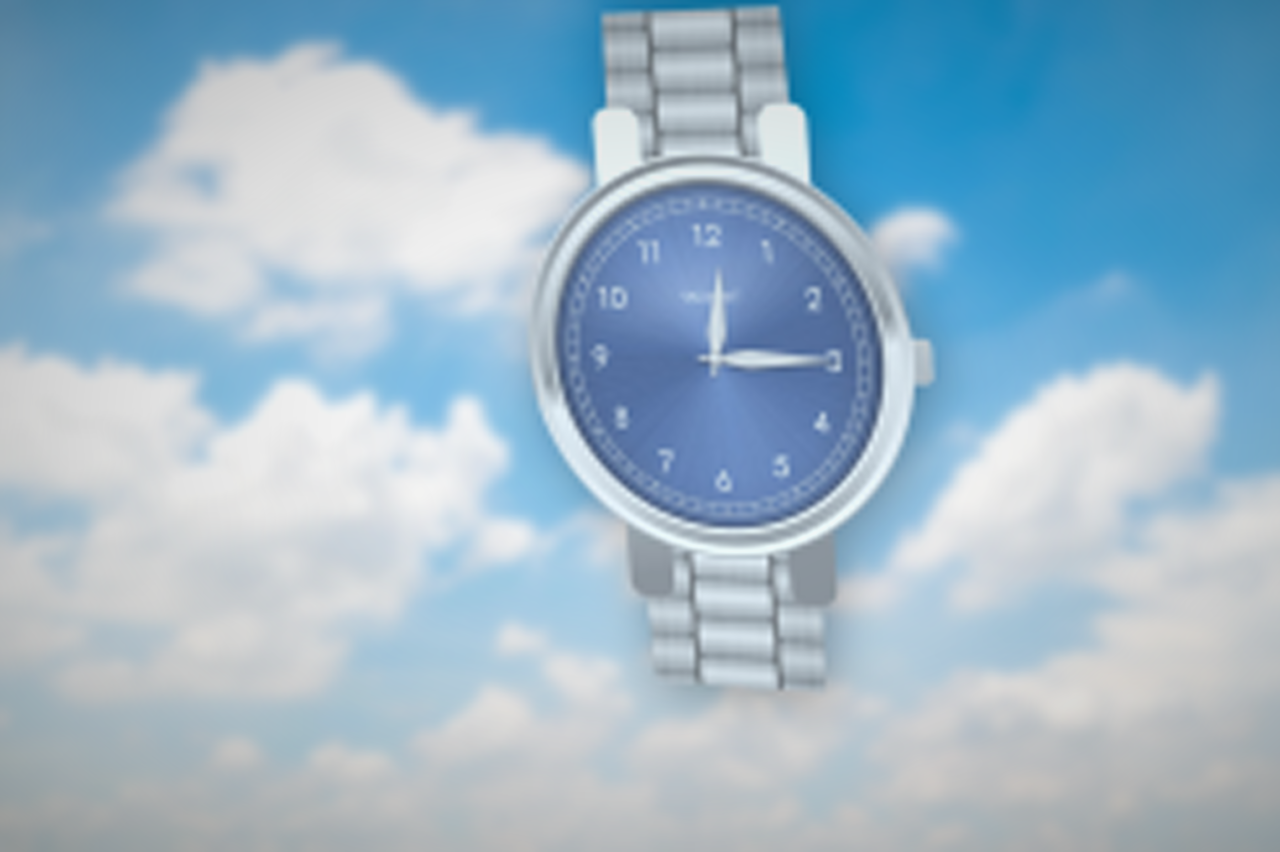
12:15
